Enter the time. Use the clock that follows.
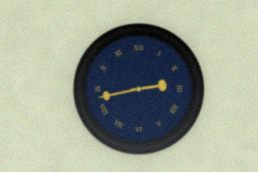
2:43
